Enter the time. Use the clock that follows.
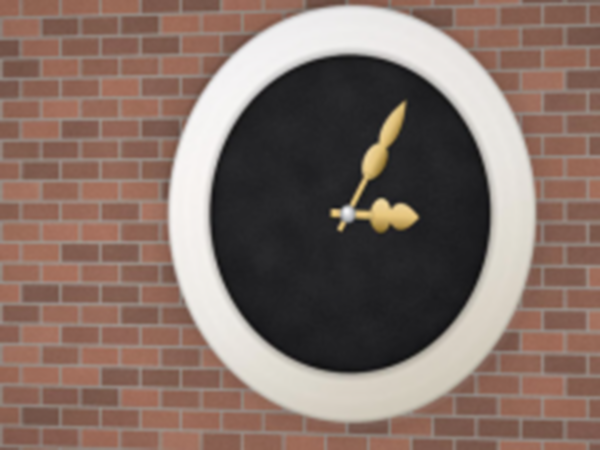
3:05
